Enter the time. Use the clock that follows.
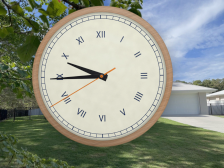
9:44:40
